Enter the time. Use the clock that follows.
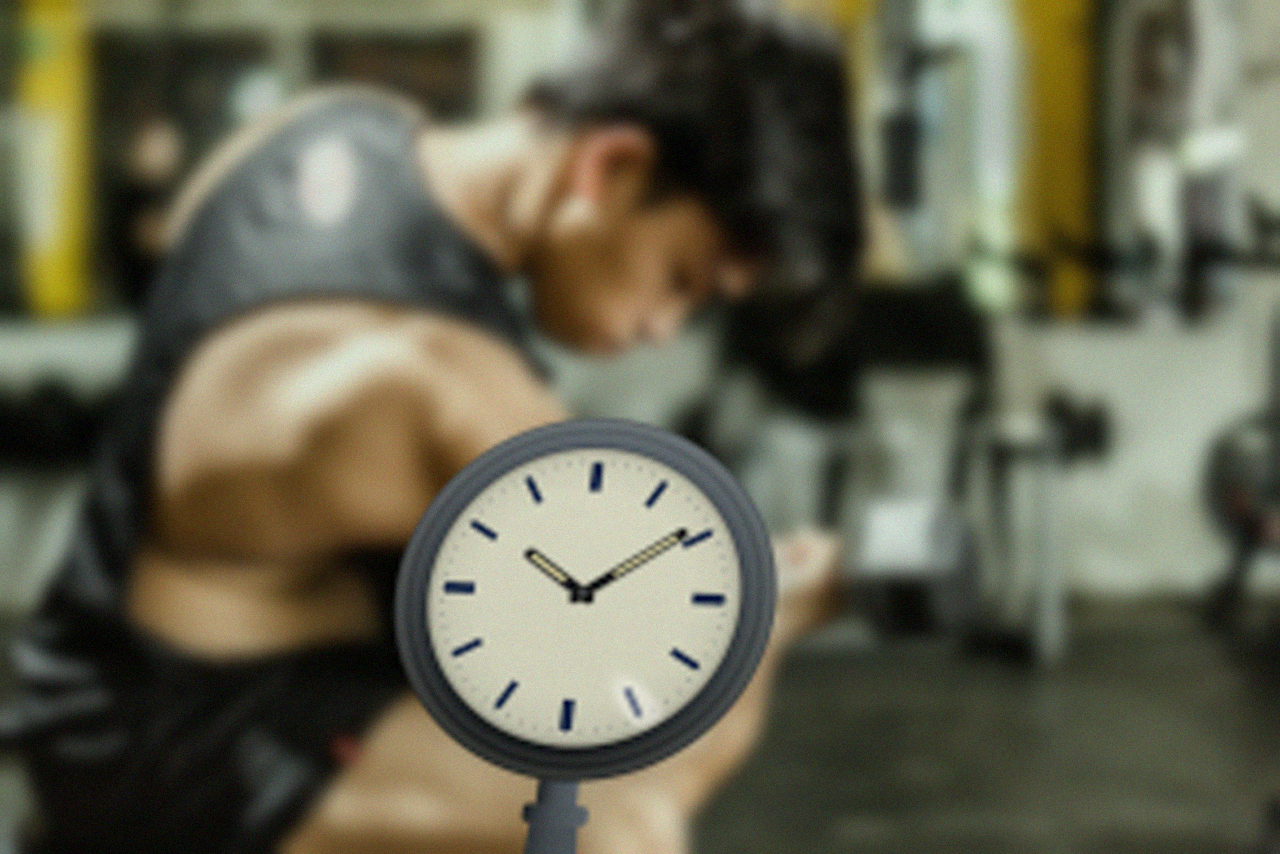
10:09
